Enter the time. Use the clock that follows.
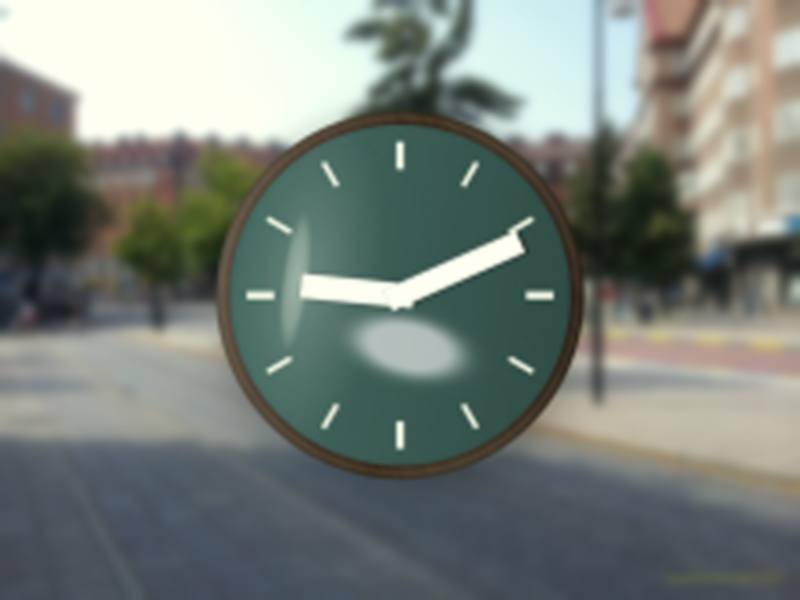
9:11
